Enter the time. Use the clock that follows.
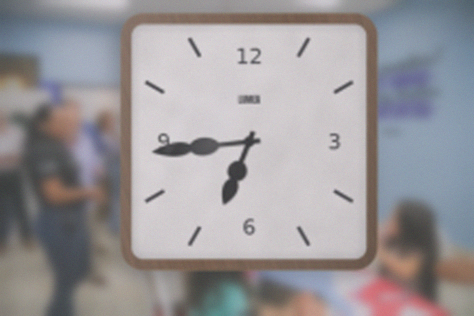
6:44
